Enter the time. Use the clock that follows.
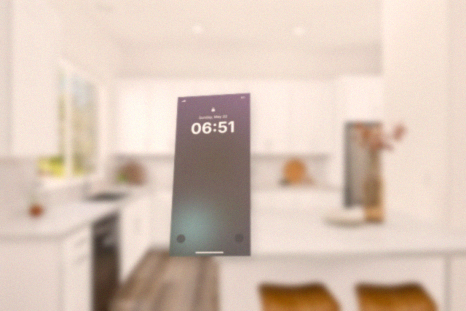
6:51
